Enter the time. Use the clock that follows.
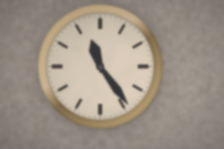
11:24
